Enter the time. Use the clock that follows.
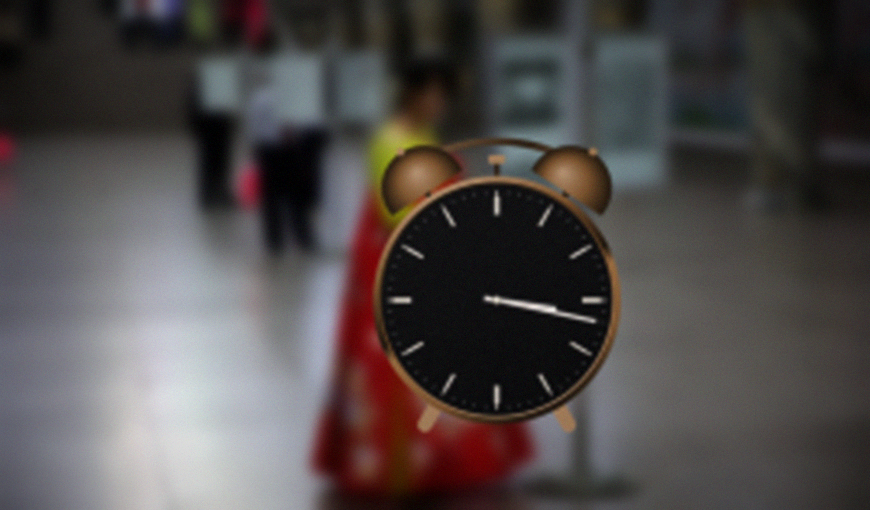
3:17
